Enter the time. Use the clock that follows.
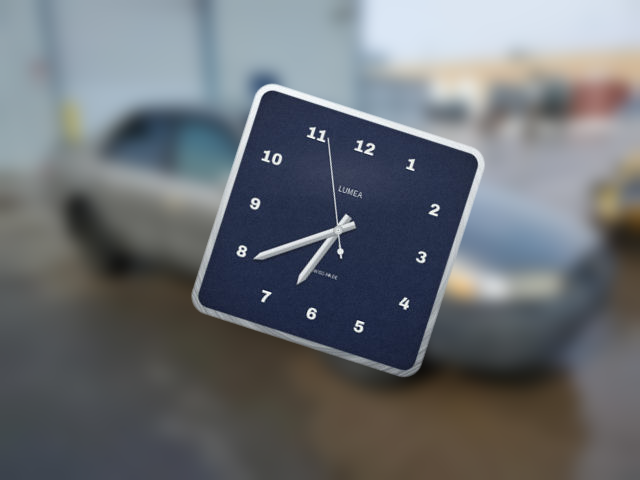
6:38:56
